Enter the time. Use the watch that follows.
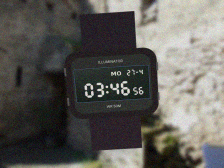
3:46:56
